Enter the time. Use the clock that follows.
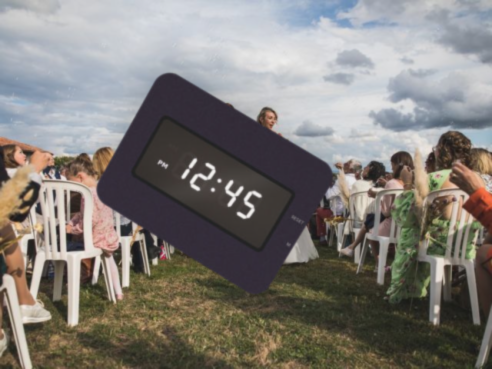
12:45
